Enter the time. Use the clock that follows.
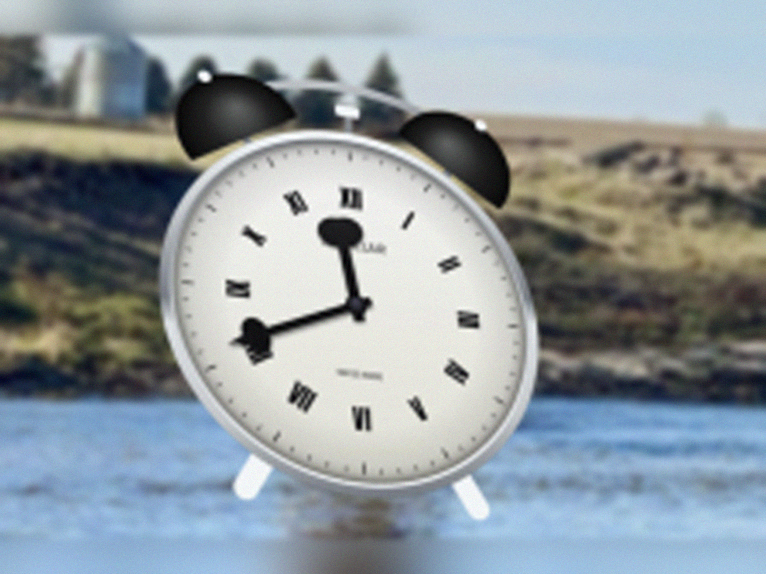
11:41
